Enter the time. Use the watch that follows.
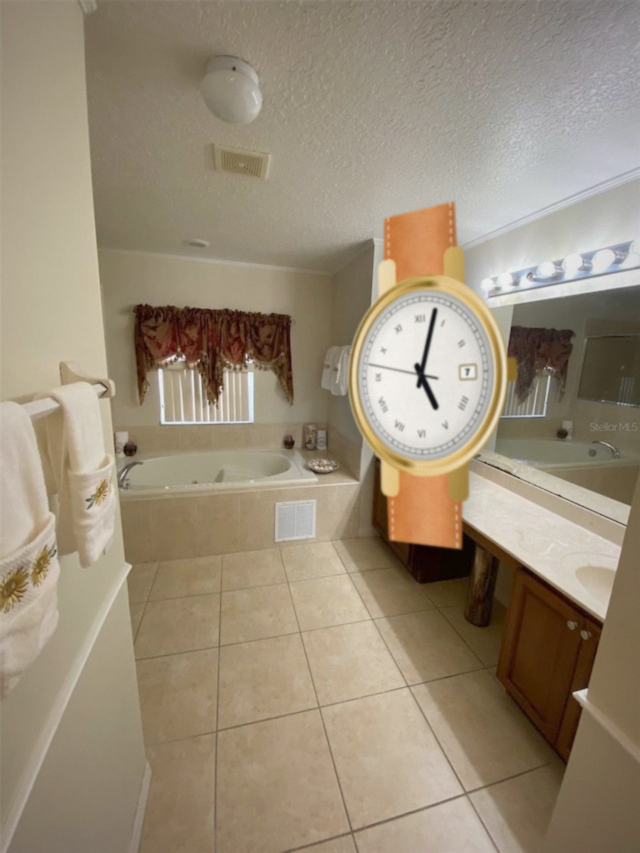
5:02:47
